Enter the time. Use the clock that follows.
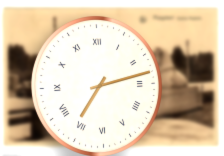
7:13
